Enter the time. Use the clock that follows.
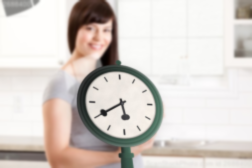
5:40
